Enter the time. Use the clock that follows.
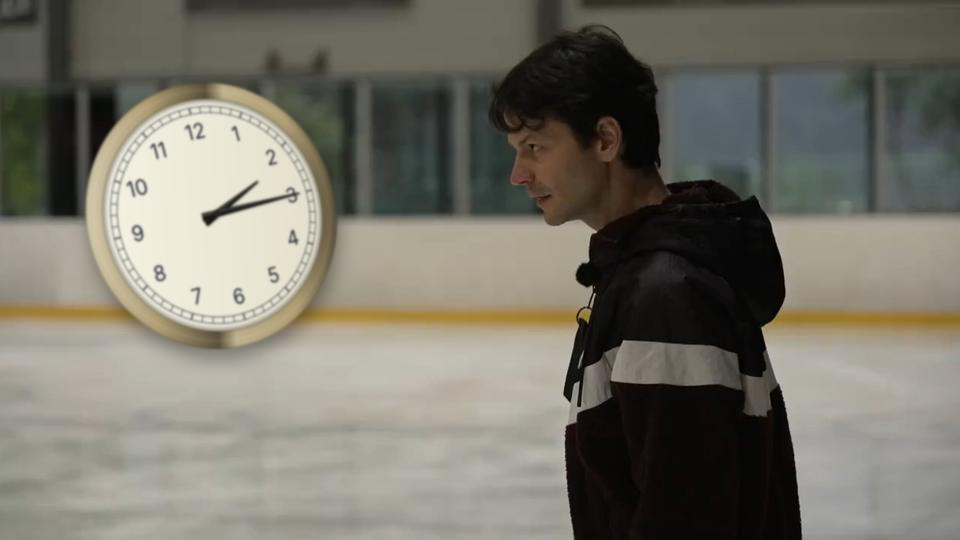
2:15
